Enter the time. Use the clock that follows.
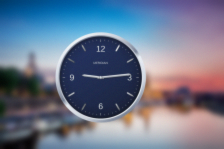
9:14
